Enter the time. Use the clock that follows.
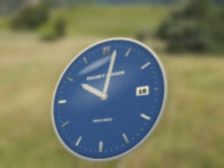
10:02
